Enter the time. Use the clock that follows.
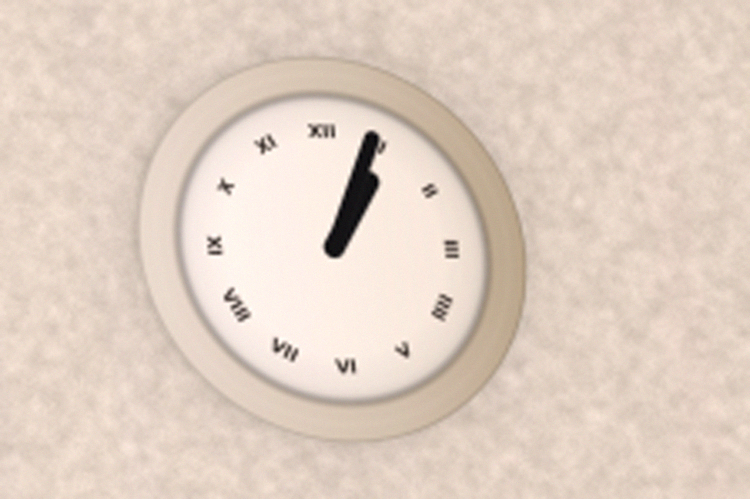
1:04
